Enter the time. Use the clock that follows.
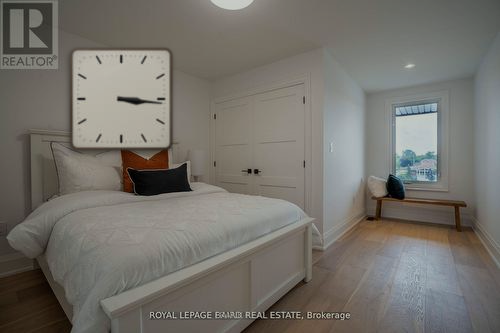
3:16
